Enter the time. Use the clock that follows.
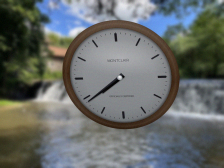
7:39
